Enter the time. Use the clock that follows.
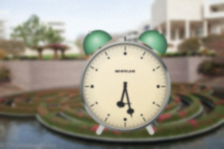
6:28
